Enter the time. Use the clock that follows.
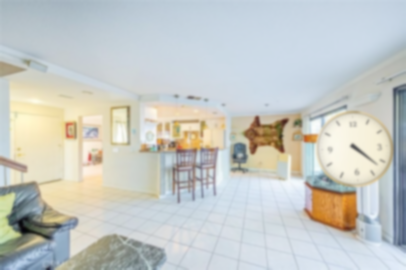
4:22
